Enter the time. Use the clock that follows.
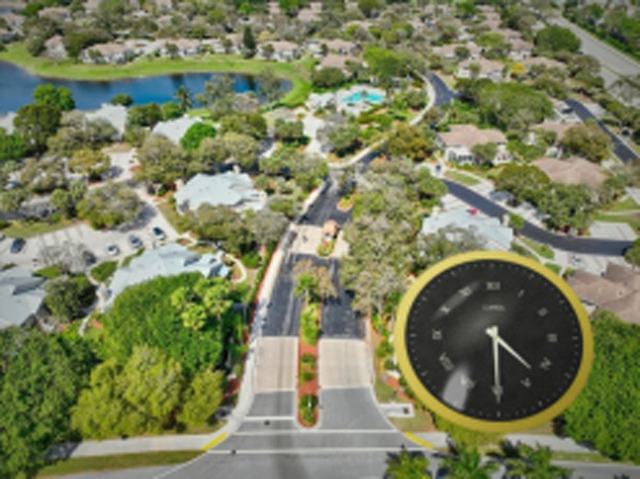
4:30
